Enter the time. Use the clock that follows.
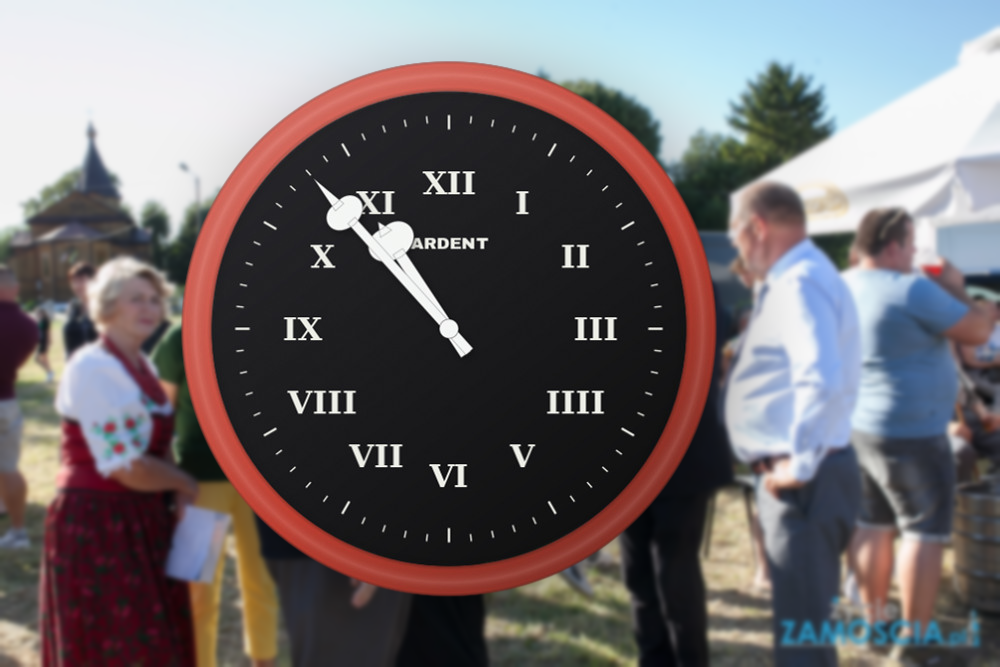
10:53
